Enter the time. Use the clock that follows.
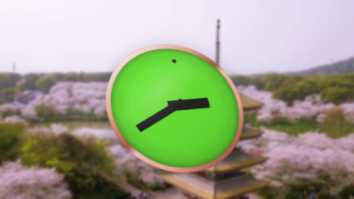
2:39
